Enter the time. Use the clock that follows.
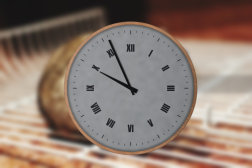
9:56
